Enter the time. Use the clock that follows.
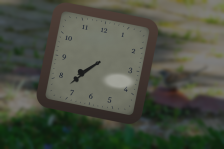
7:37
